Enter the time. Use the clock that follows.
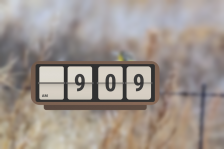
9:09
